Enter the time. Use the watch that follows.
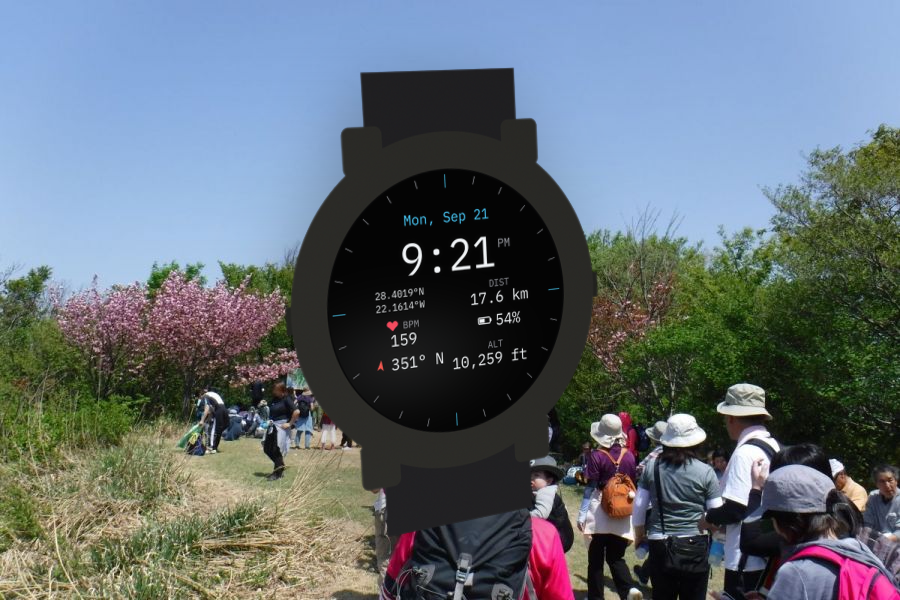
9:21
